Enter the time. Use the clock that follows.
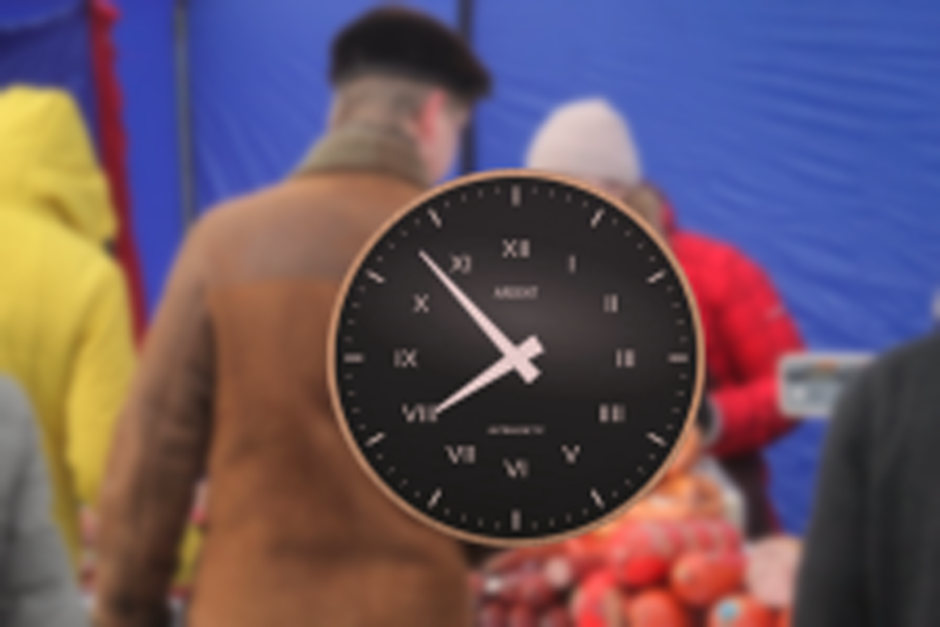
7:53
